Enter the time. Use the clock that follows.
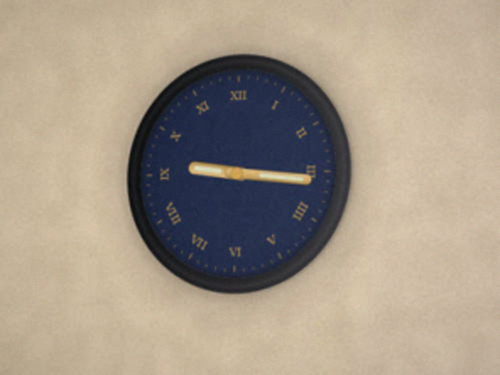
9:16
